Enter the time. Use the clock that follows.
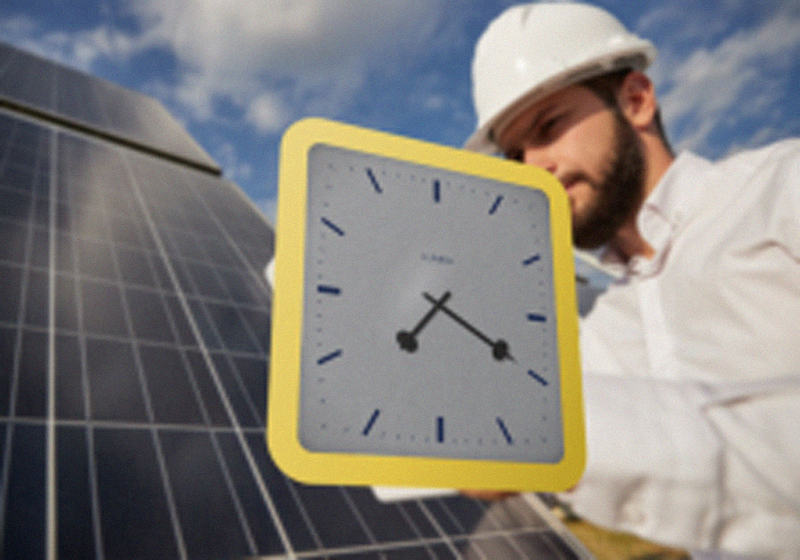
7:20
